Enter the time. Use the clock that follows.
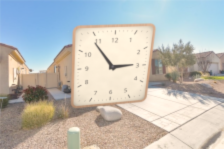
2:54
